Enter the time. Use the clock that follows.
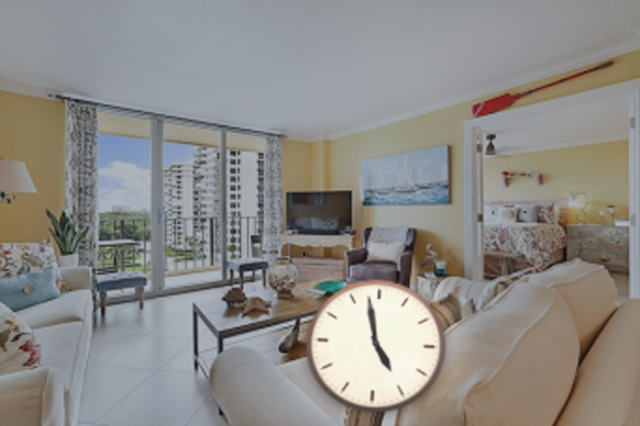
4:58
